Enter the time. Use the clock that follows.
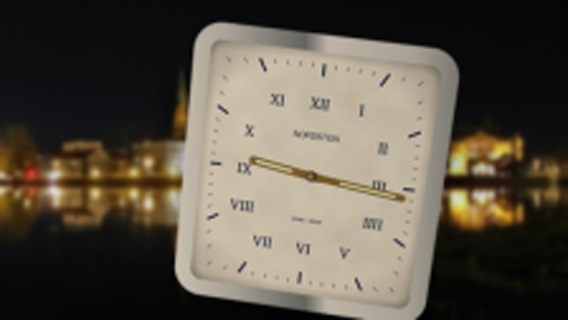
9:16
